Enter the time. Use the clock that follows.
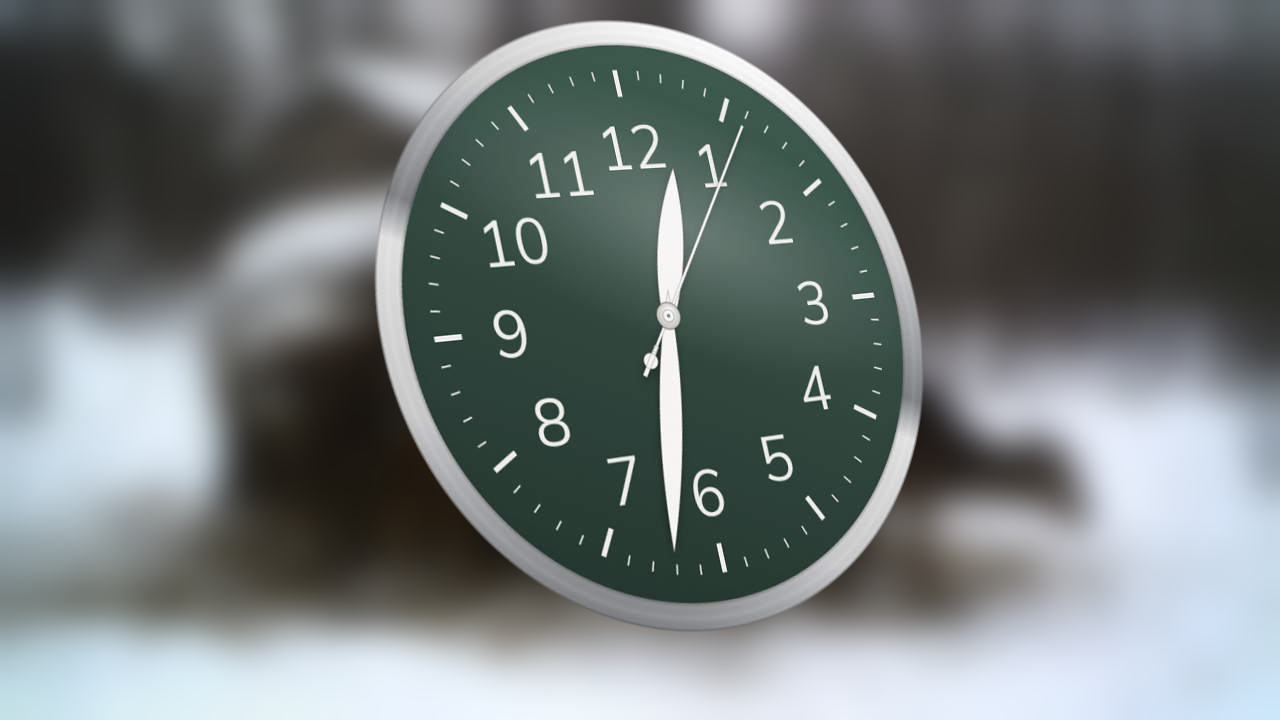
12:32:06
